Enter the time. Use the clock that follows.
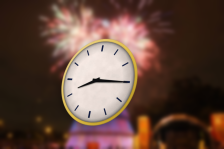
8:15
